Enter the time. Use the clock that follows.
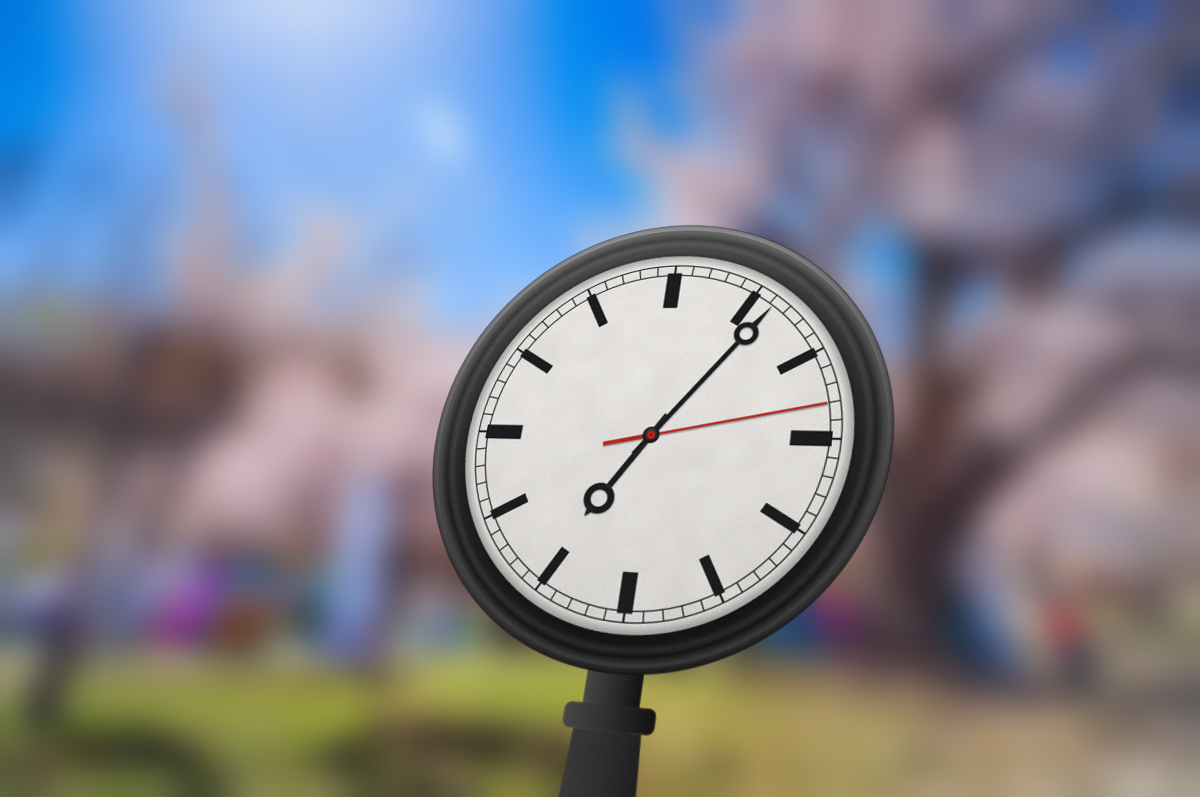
7:06:13
